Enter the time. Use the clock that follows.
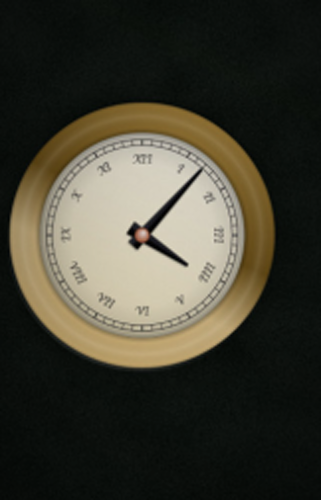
4:07
